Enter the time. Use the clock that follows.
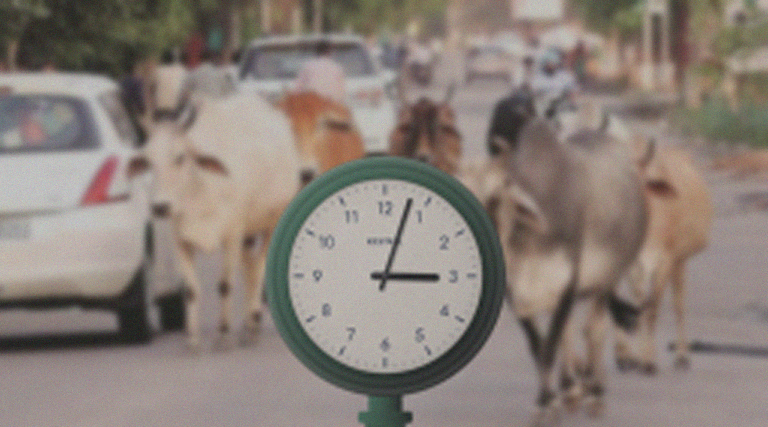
3:03
